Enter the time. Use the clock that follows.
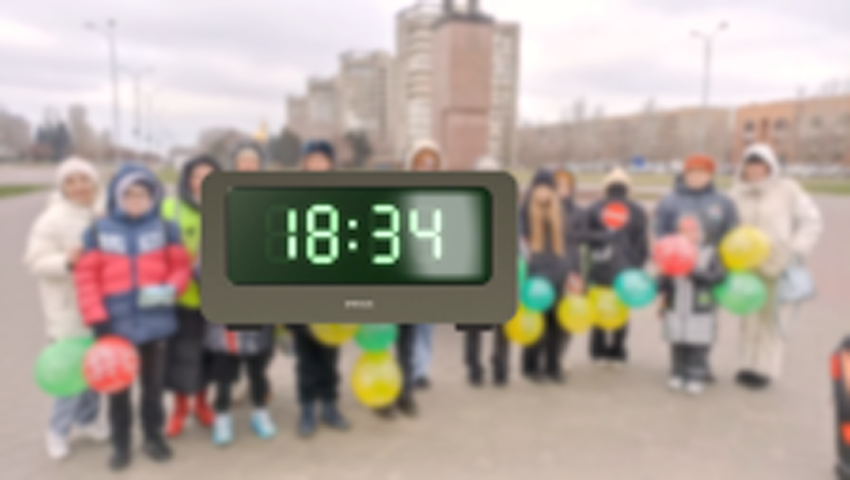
18:34
